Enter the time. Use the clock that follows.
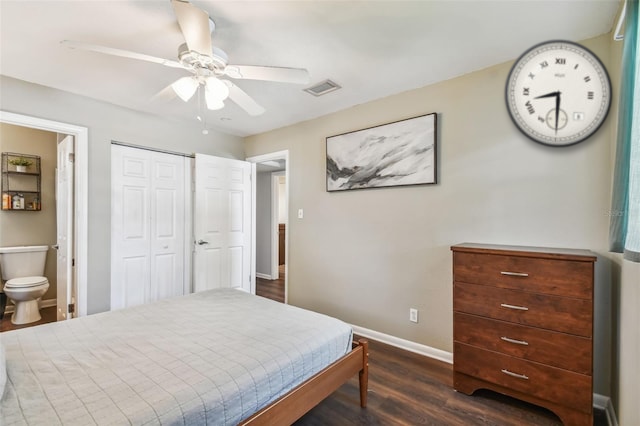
8:30
